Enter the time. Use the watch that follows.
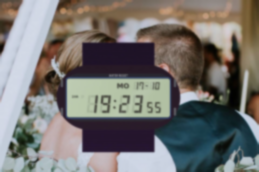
19:23:55
